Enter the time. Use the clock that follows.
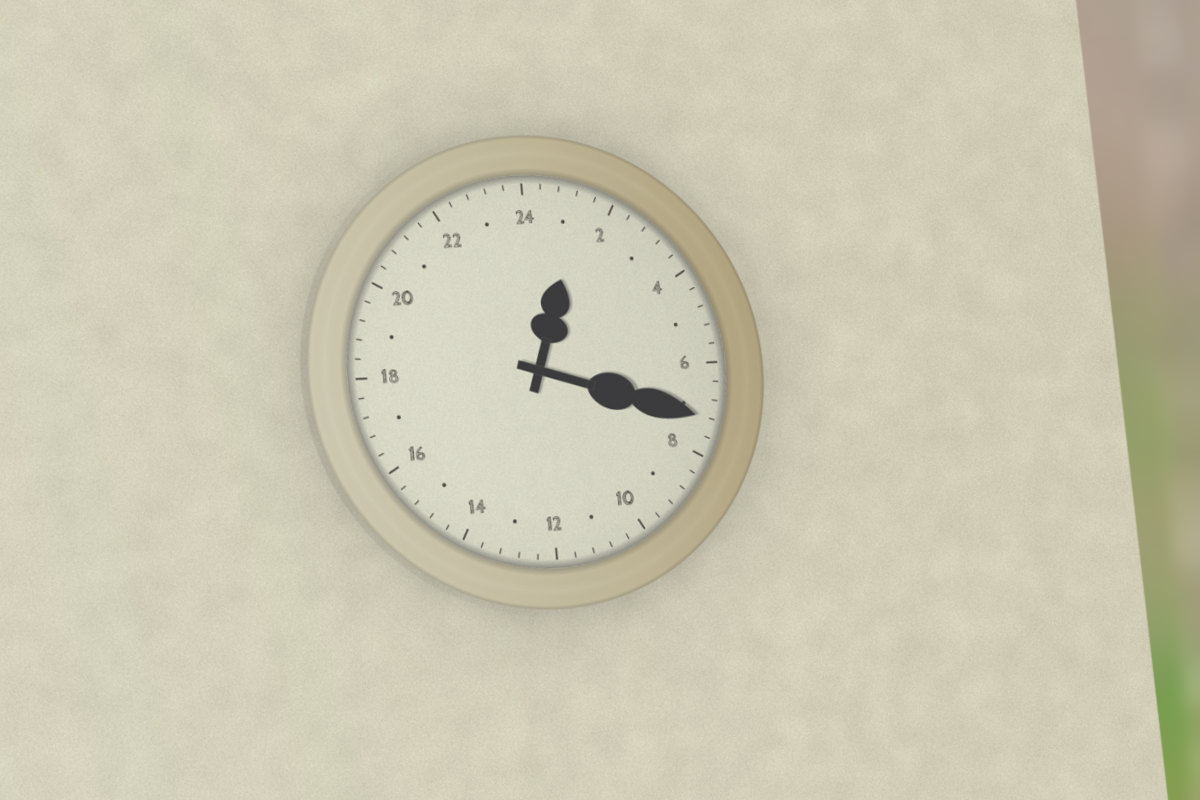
1:18
